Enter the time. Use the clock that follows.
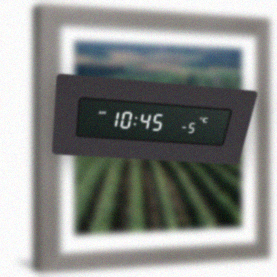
10:45
